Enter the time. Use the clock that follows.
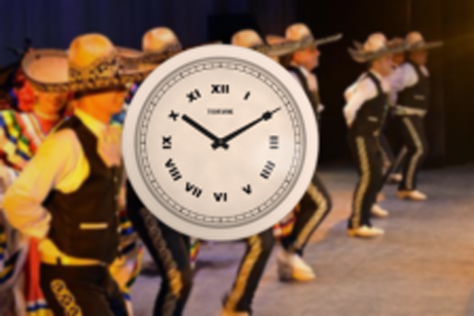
10:10
